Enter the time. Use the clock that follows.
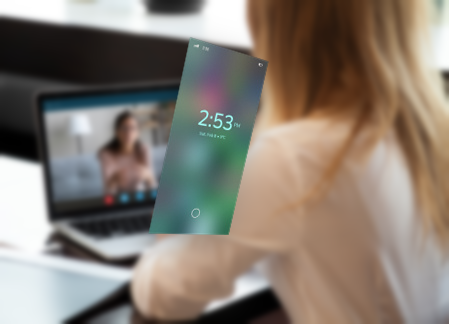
2:53
